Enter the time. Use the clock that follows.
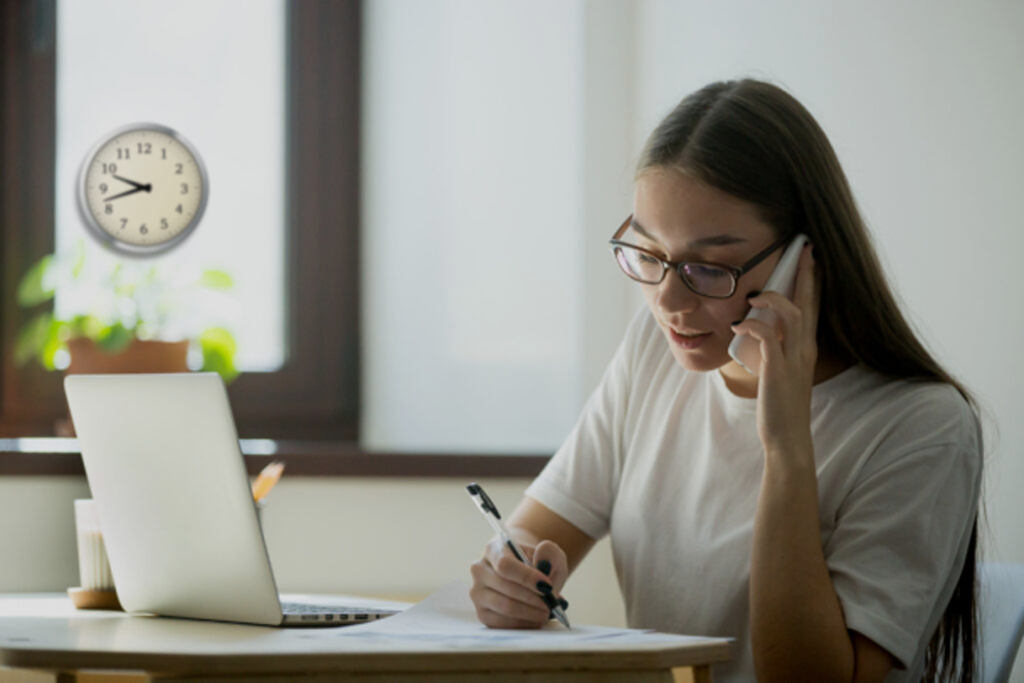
9:42
